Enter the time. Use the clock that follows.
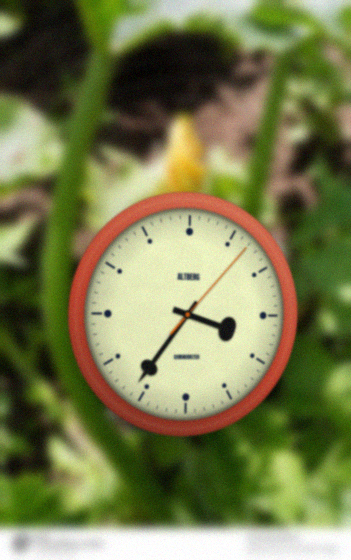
3:36:07
